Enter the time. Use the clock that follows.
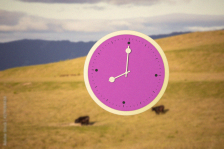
8:00
